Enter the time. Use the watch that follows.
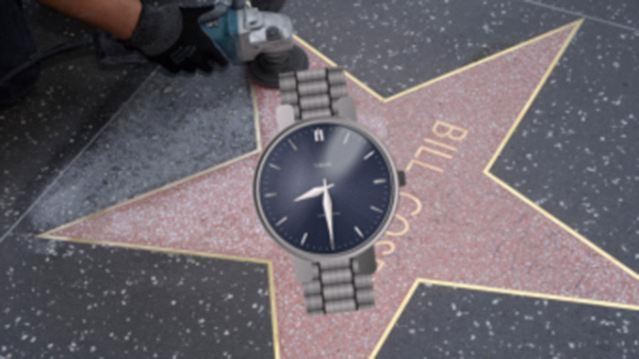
8:30
